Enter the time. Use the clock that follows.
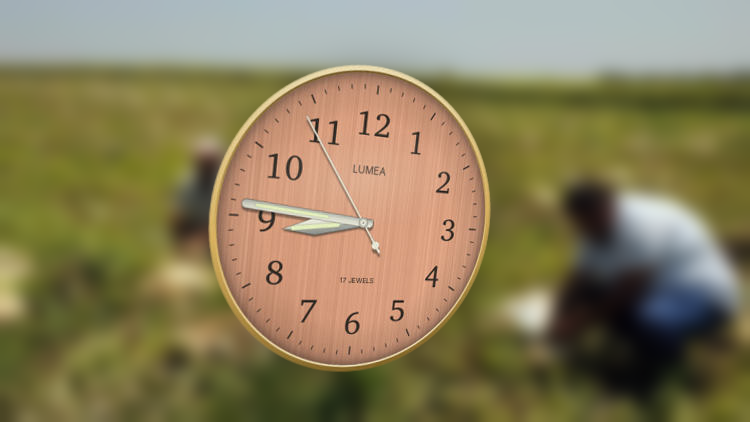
8:45:54
